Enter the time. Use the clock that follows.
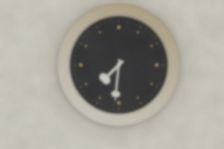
7:31
